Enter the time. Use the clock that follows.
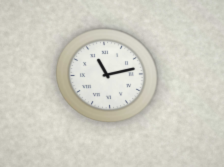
11:13
